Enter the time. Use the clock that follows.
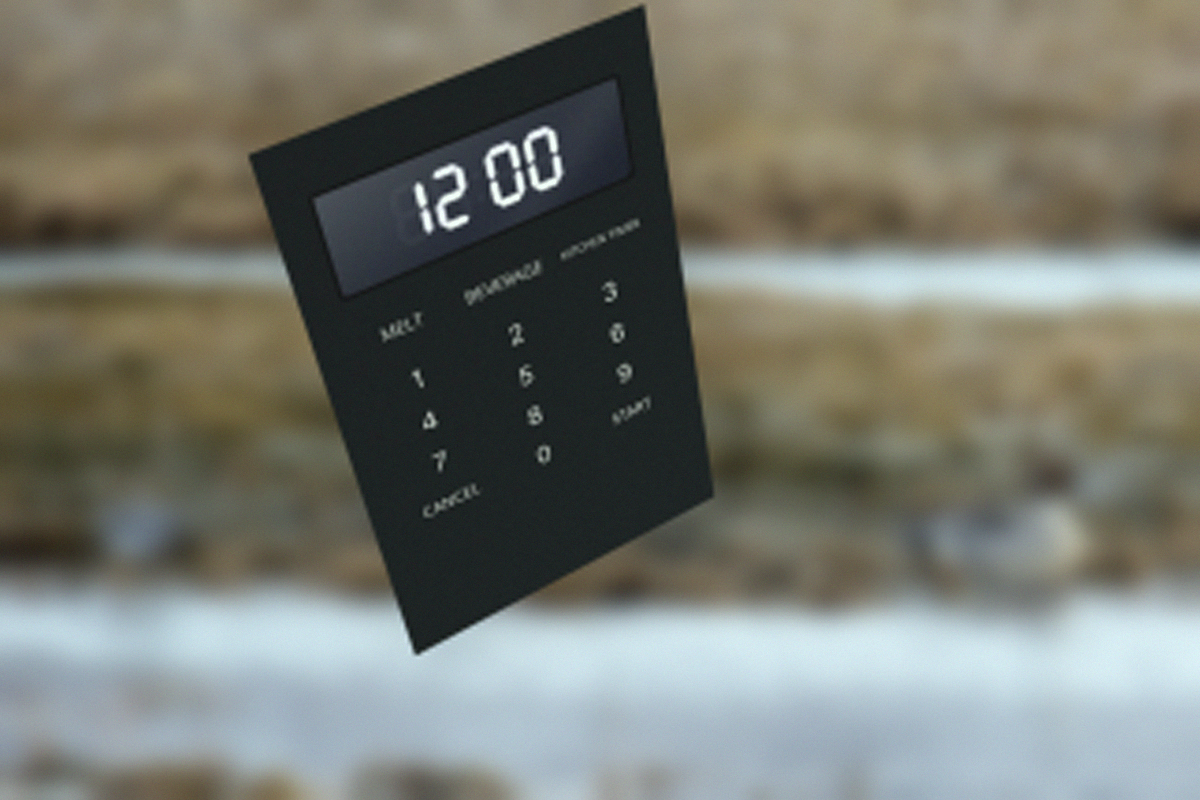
12:00
